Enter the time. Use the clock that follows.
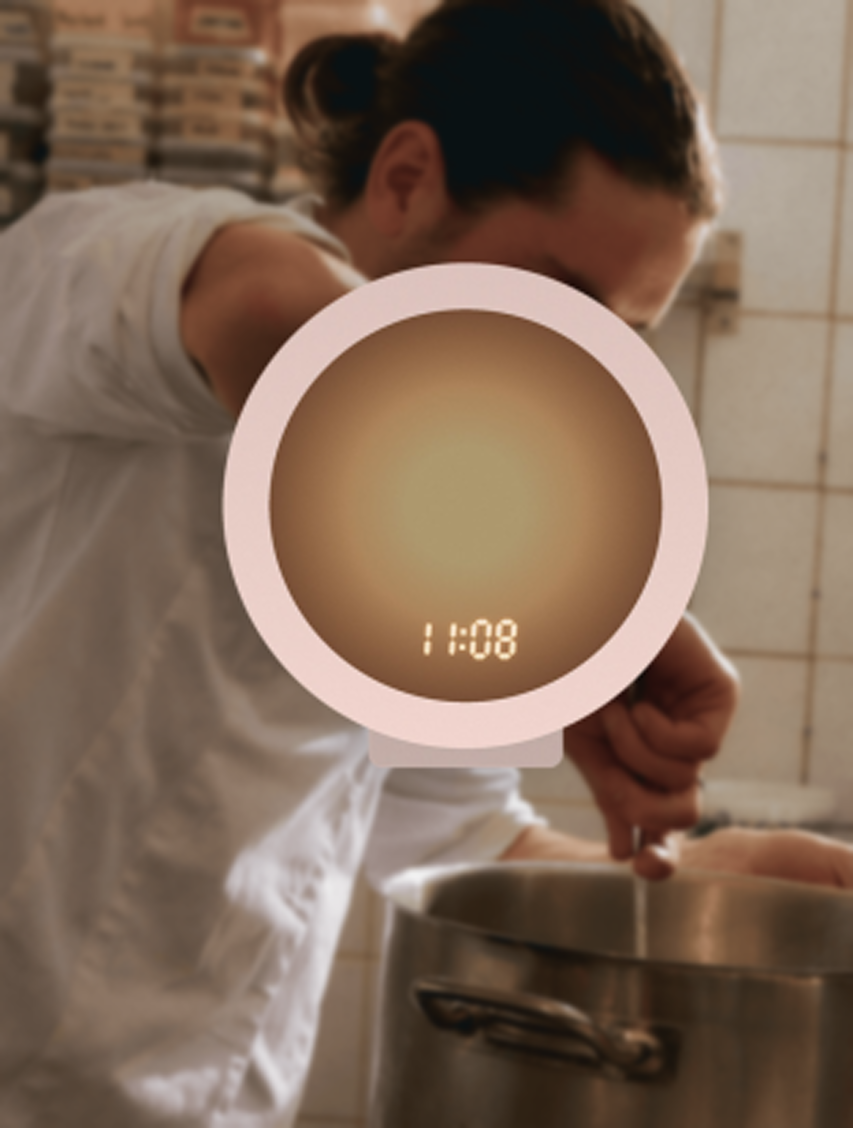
11:08
